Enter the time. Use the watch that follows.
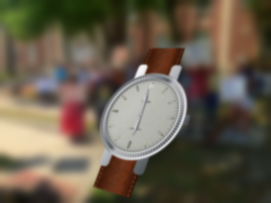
5:59
